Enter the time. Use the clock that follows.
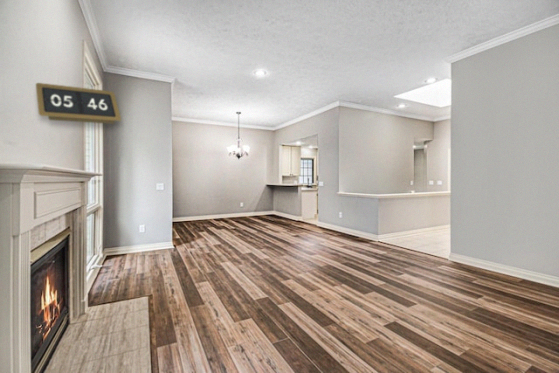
5:46
